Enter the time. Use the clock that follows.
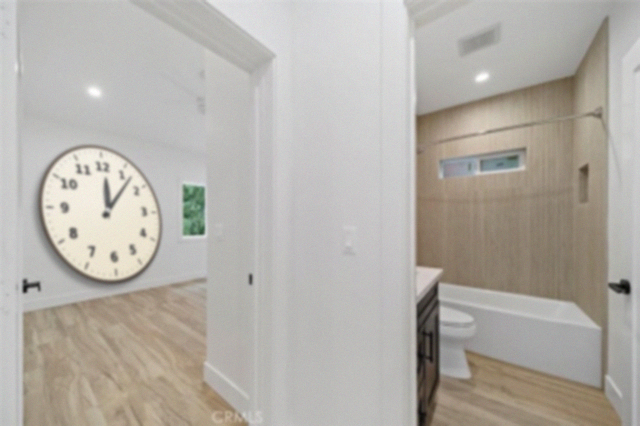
12:07
